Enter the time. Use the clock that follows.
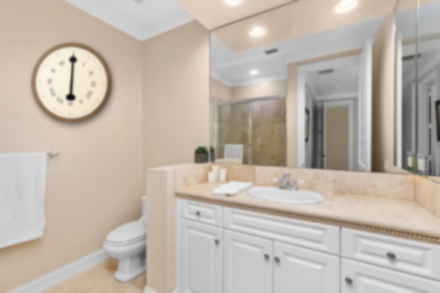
6:00
